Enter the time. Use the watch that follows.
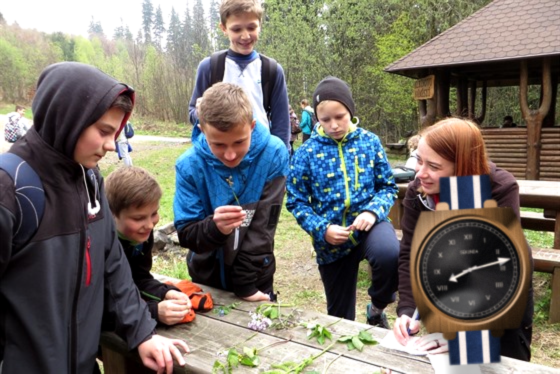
8:13
